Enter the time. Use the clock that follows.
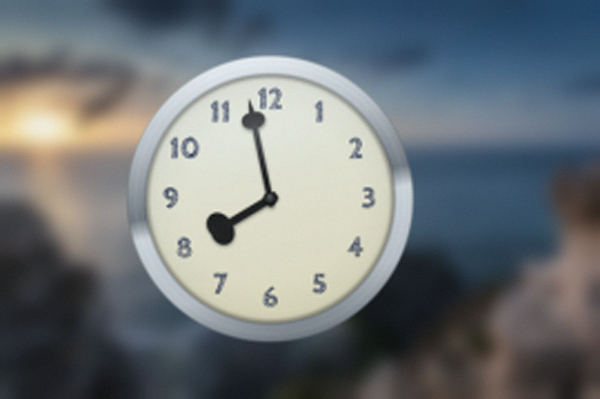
7:58
